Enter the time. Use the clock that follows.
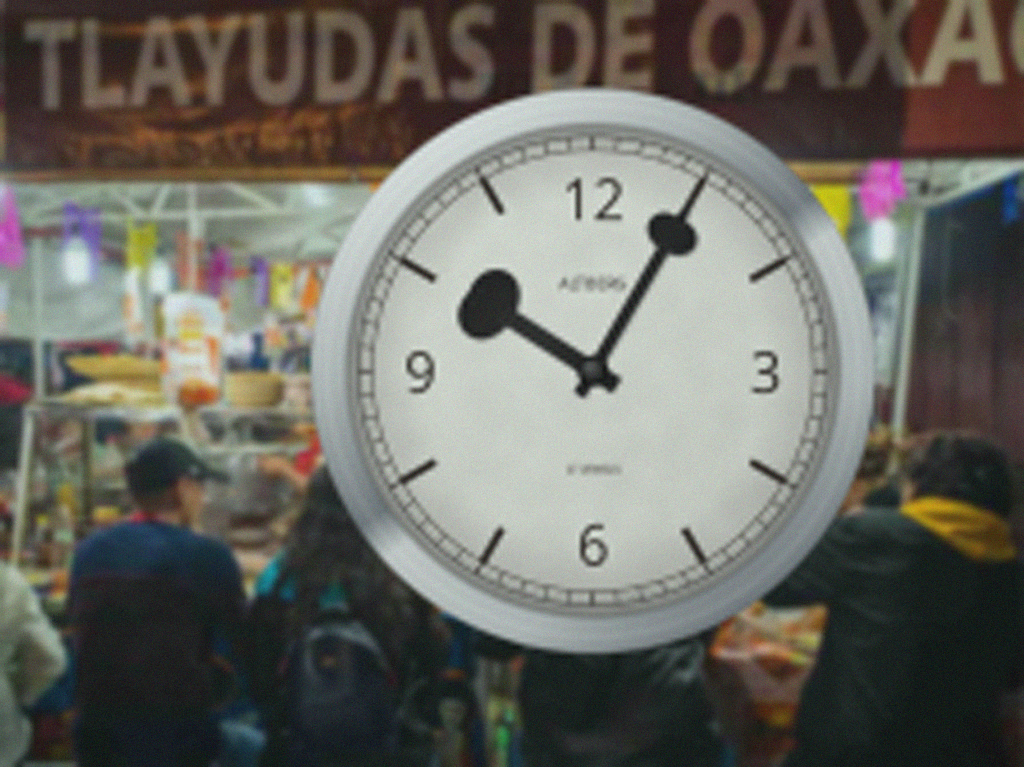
10:05
